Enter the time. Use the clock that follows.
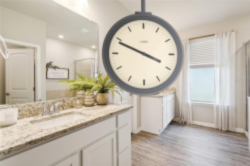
3:49
